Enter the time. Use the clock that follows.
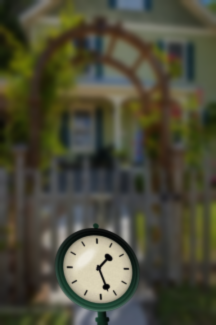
1:27
